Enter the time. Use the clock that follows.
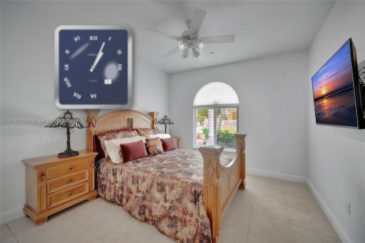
1:04
